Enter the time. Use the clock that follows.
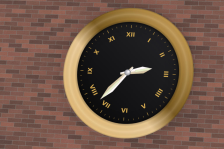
2:37
